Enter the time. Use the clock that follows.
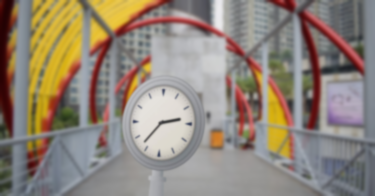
2:37
